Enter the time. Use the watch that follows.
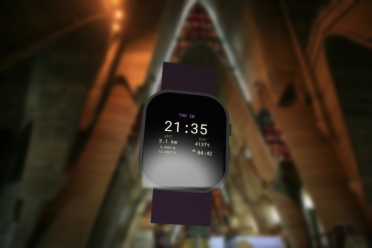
21:35
